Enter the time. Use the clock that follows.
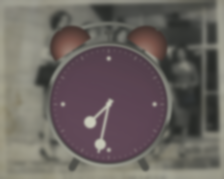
7:32
